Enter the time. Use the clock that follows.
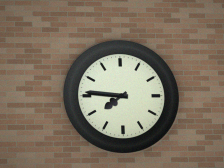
7:46
